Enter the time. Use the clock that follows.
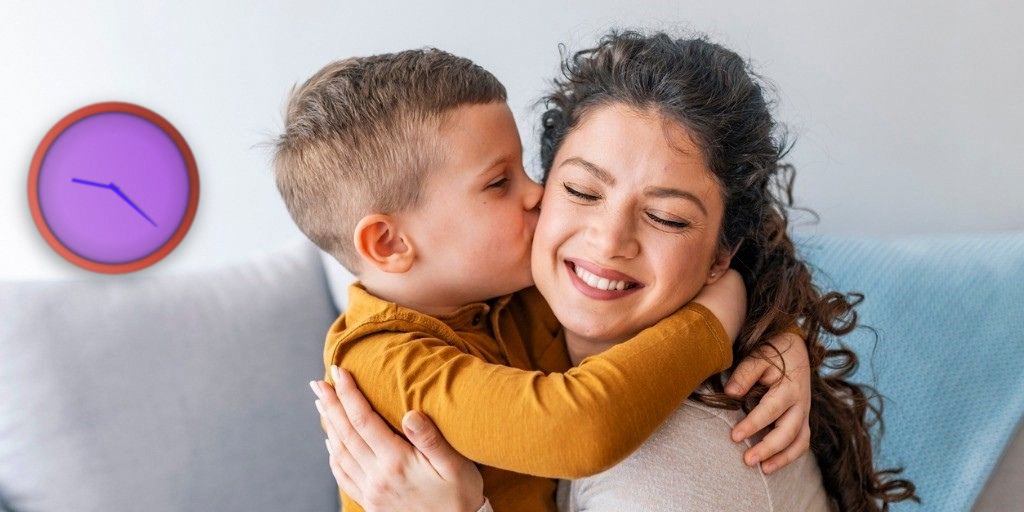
9:22
